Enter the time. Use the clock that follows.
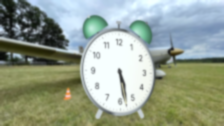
5:28
